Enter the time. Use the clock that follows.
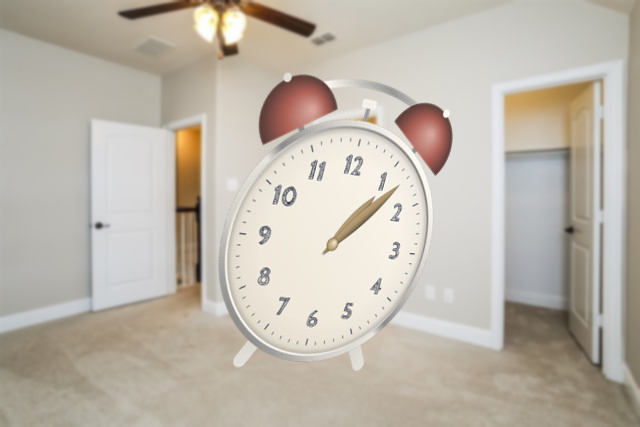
1:07
